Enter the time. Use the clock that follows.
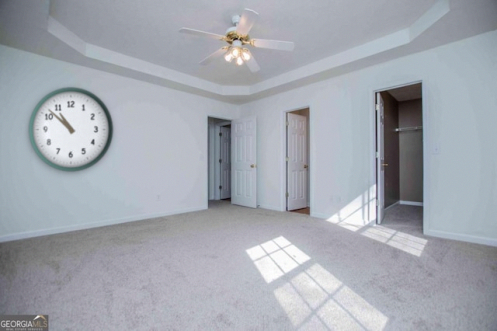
10:52
